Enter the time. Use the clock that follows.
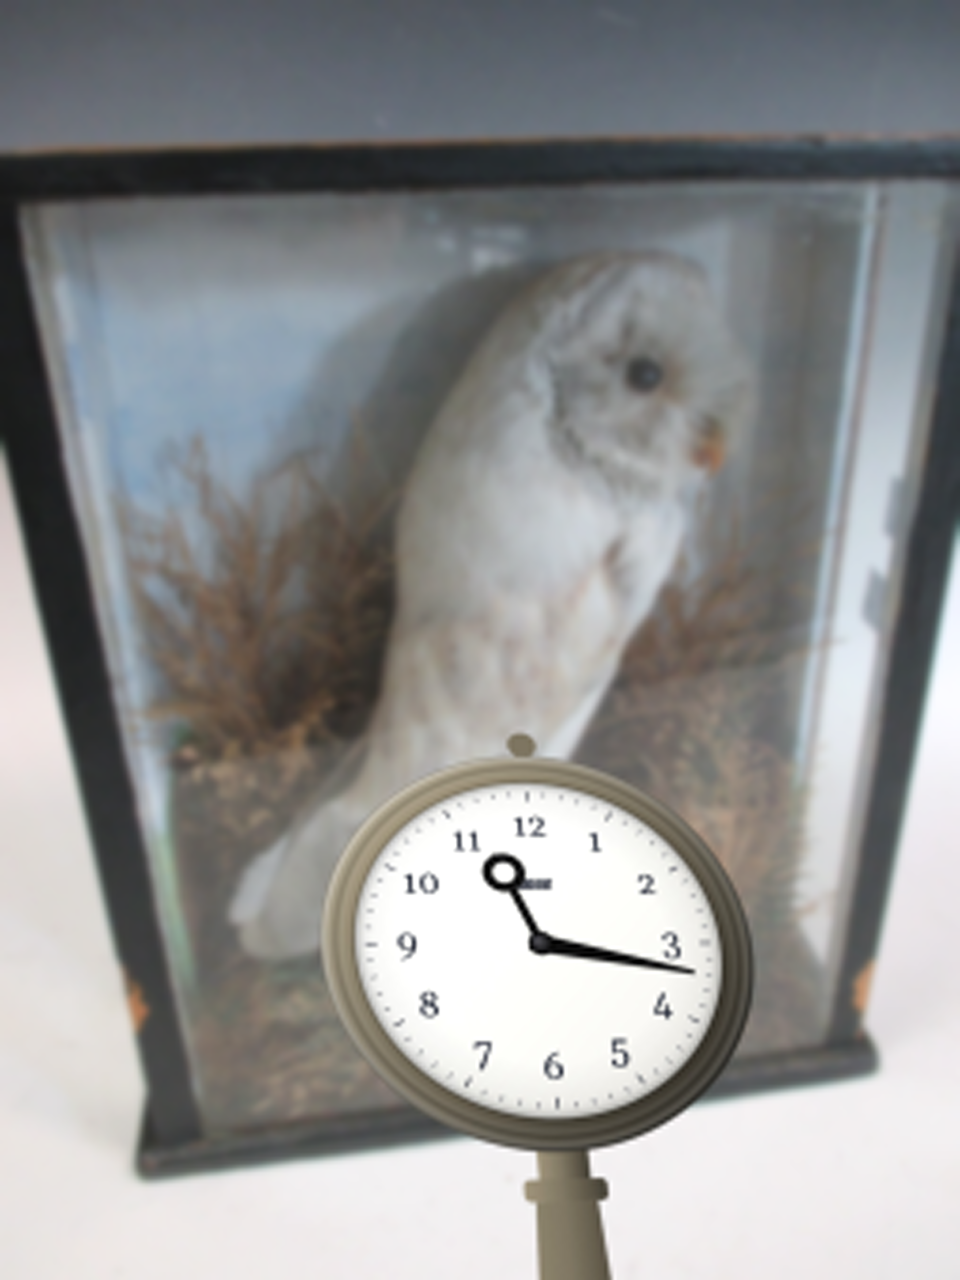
11:17
